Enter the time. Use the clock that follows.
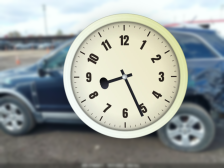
8:26
